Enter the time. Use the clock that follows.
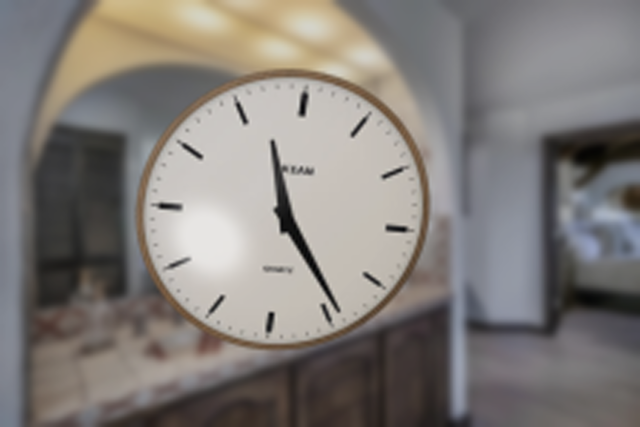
11:24
